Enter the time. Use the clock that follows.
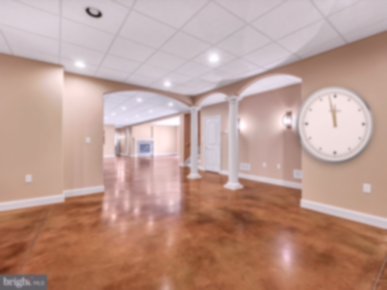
11:58
